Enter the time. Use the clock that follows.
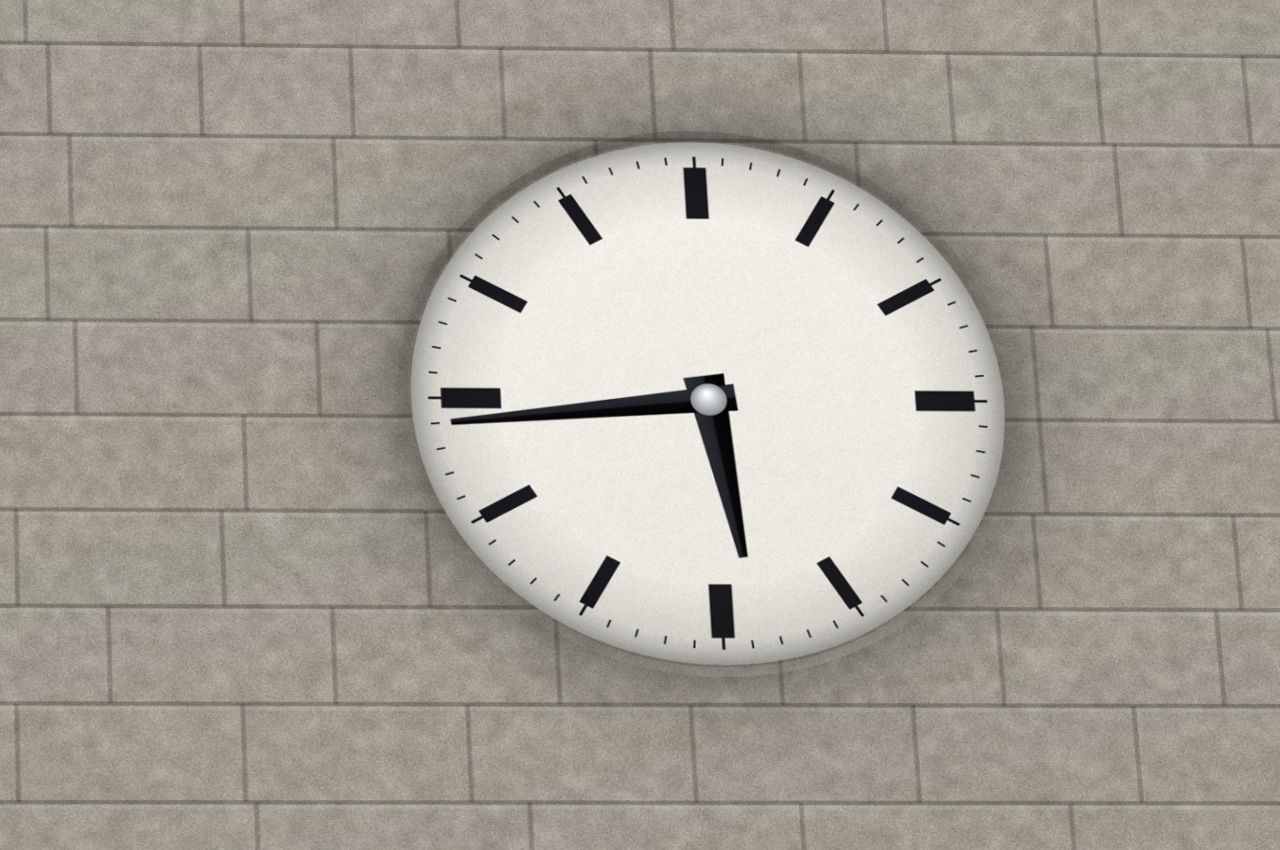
5:44
